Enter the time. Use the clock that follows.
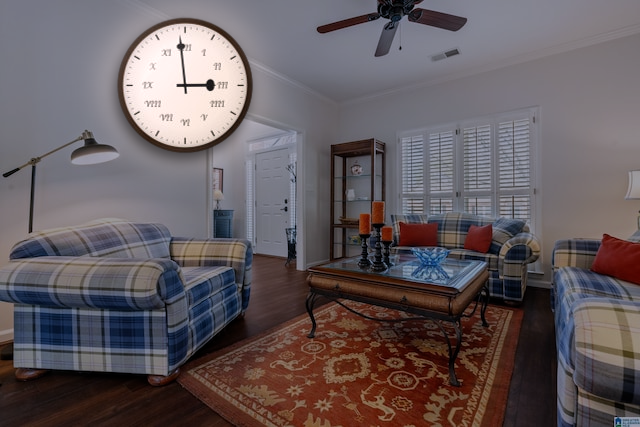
2:59
